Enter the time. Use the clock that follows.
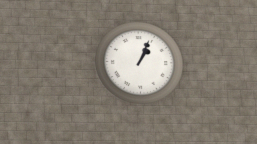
1:04
